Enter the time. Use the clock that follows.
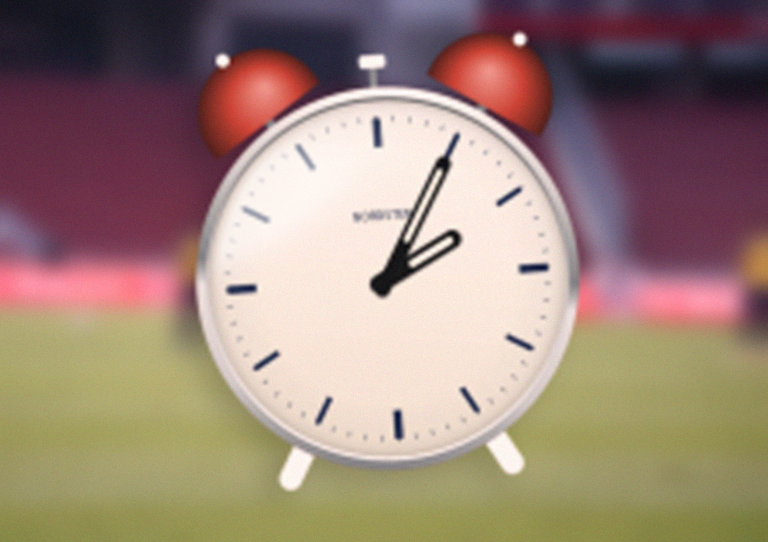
2:05
